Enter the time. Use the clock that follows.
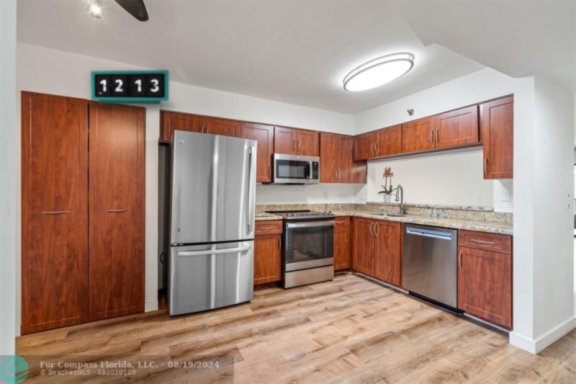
12:13
